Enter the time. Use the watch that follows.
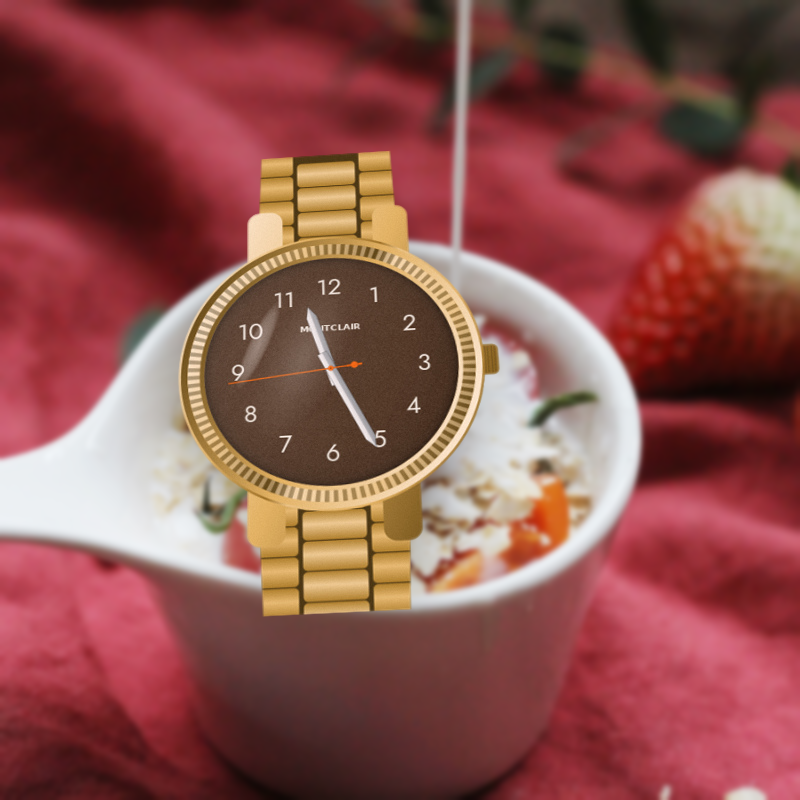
11:25:44
